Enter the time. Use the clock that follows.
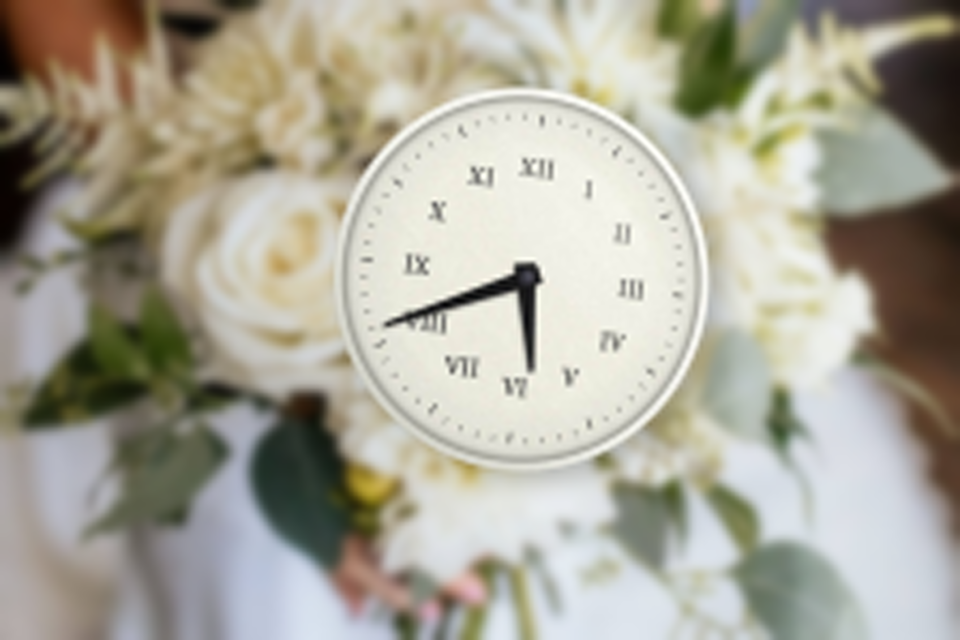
5:41
